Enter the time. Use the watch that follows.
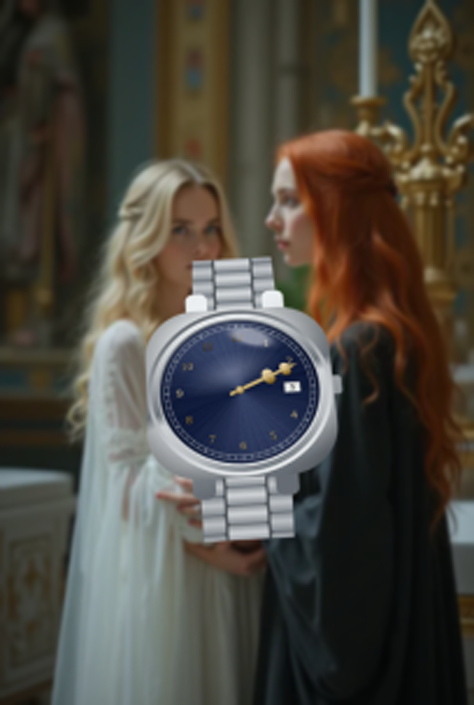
2:11
